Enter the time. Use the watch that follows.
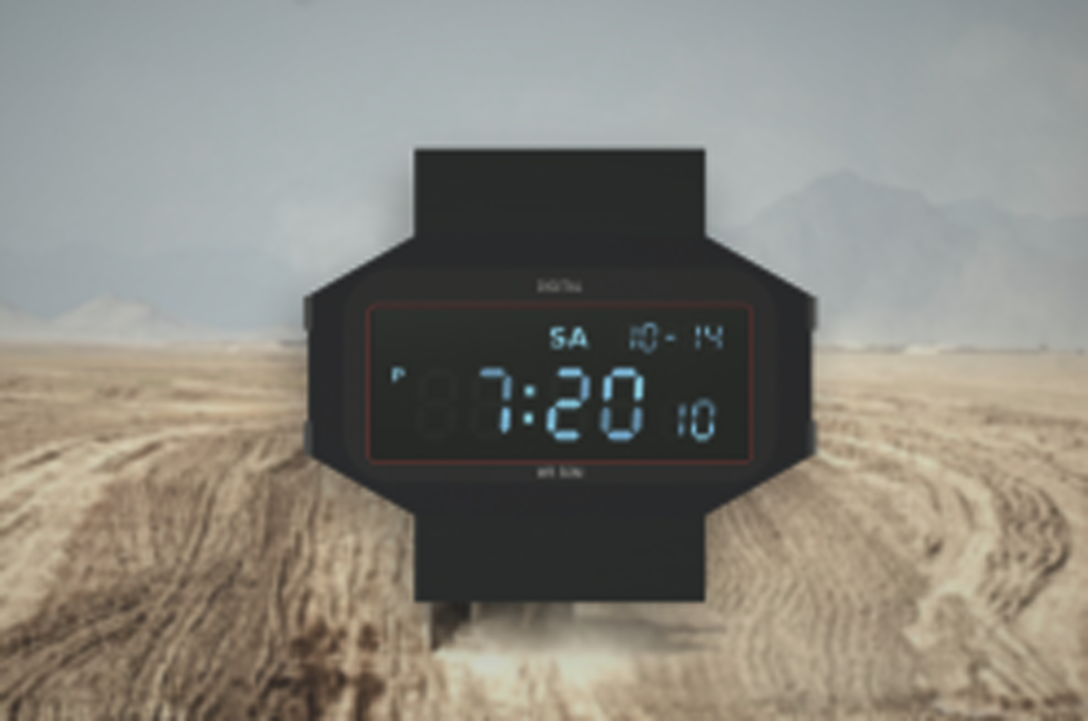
7:20:10
